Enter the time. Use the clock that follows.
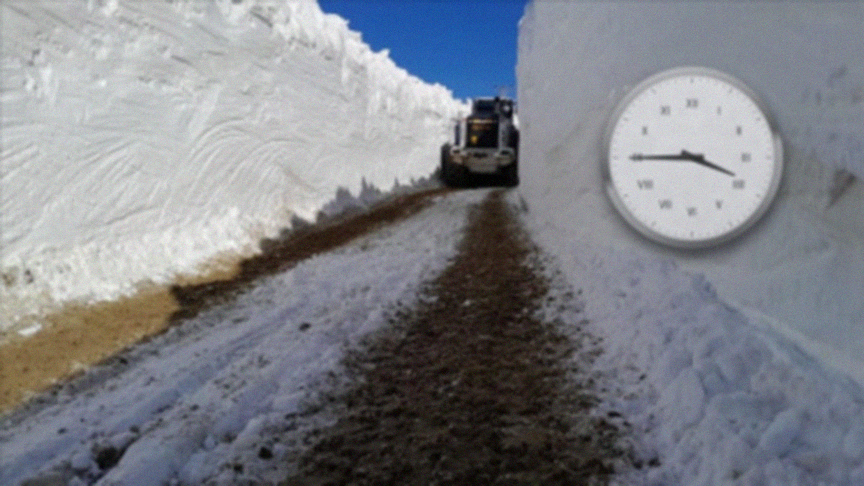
3:45
